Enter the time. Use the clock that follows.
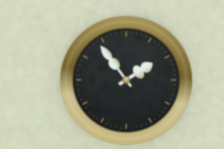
1:54
